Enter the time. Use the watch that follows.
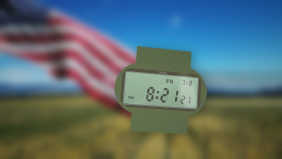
8:21:21
